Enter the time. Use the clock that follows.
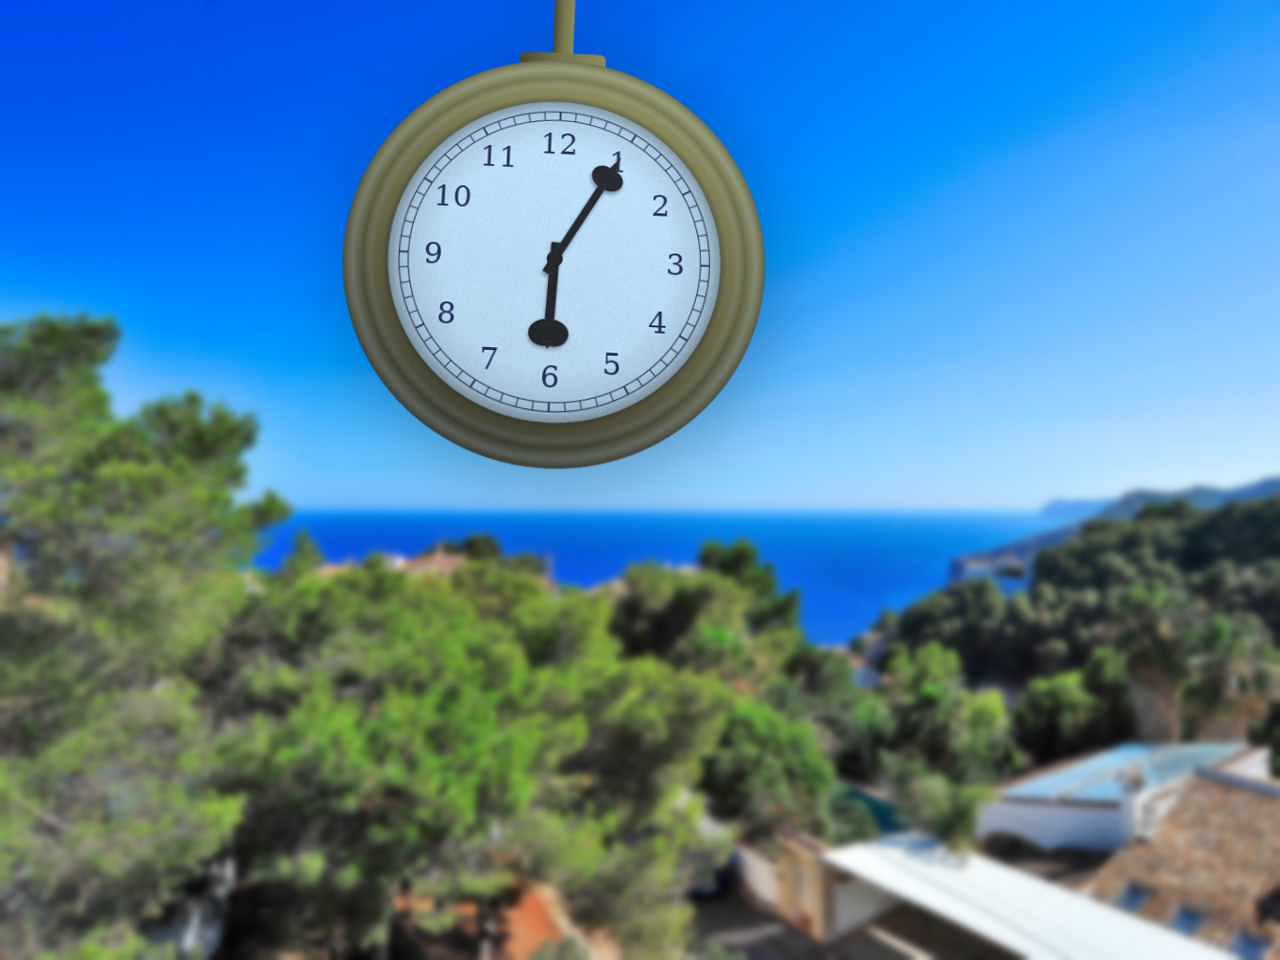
6:05
